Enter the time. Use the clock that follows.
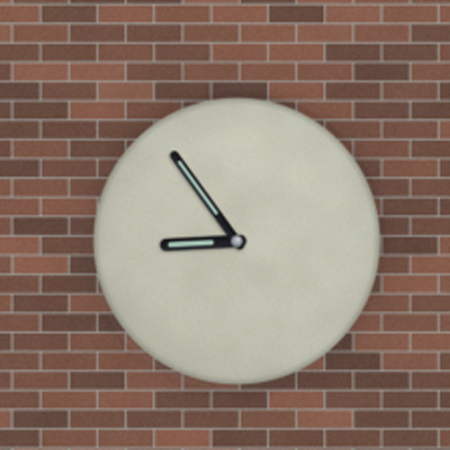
8:54
